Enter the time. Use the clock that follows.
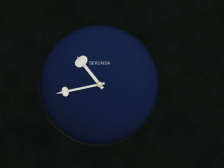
10:43
